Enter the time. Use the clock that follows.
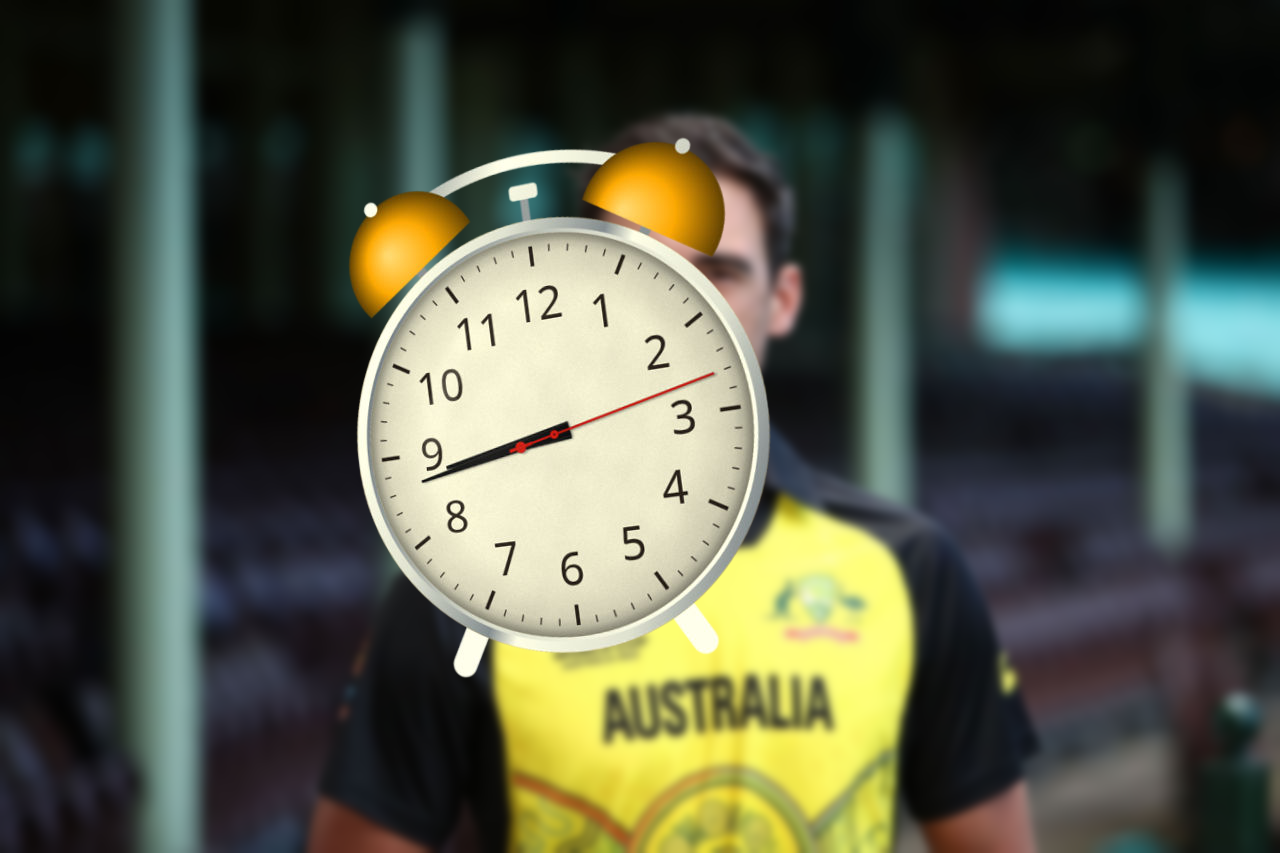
8:43:13
